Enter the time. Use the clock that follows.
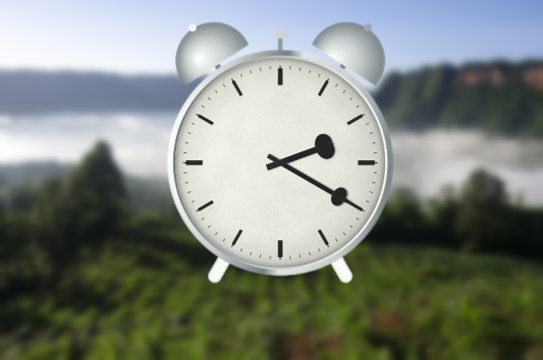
2:20
